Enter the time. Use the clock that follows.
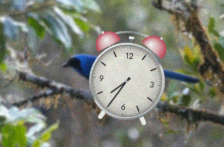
7:35
